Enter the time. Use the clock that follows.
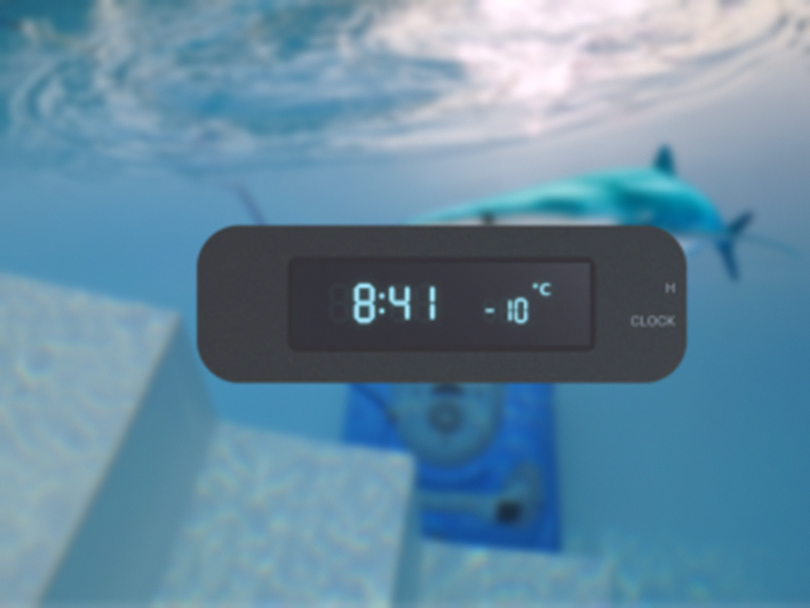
8:41
